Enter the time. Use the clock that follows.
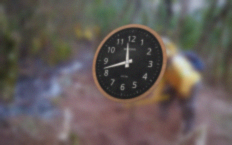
11:42
